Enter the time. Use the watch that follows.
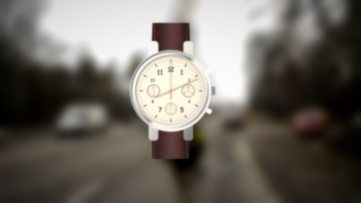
8:11
